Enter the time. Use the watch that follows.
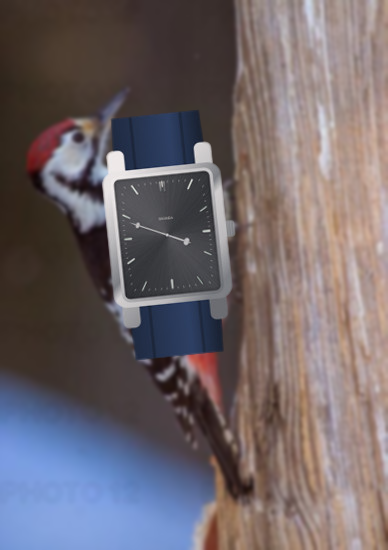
3:49
